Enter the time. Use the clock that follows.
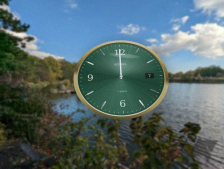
12:00
